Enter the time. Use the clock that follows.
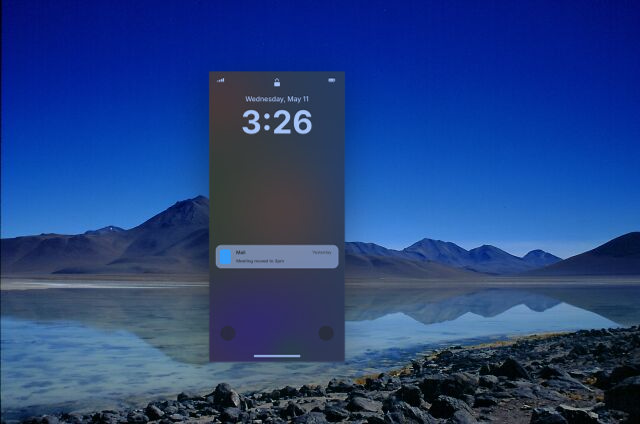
3:26
